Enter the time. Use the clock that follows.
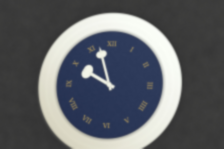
9:57
